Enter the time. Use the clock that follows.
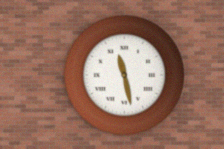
11:28
